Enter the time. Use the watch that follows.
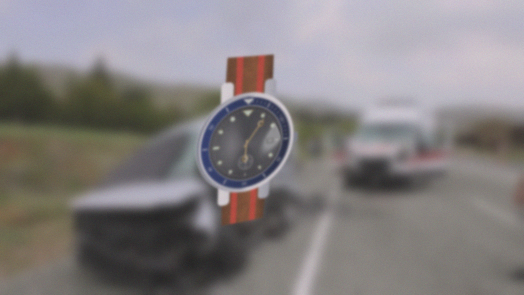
6:06
